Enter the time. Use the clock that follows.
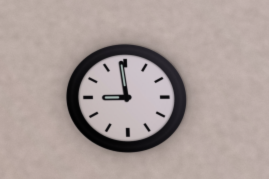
8:59
